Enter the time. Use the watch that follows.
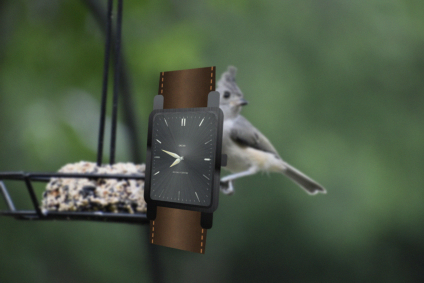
7:48
